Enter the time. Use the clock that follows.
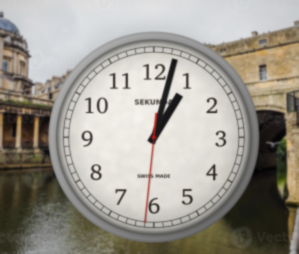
1:02:31
